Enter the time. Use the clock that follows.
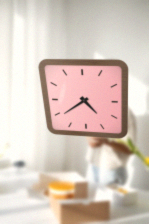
4:39
